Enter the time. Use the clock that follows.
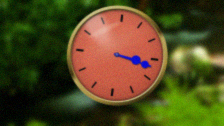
3:17
